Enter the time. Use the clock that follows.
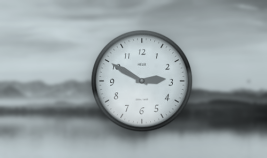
2:50
